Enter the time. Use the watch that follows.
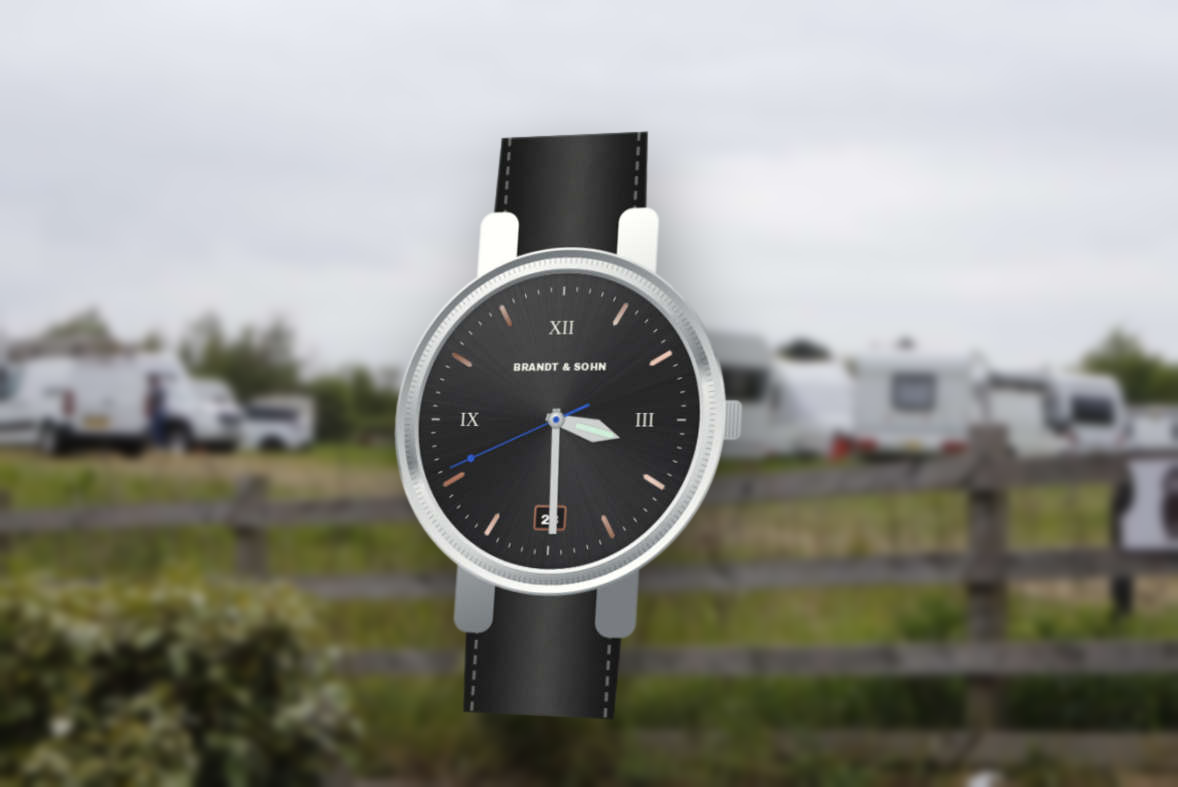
3:29:41
